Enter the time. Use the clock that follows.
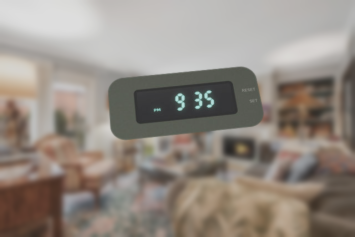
9:35
